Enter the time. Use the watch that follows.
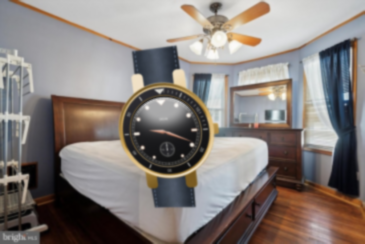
9:19
